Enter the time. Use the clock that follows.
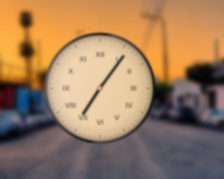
7:06
